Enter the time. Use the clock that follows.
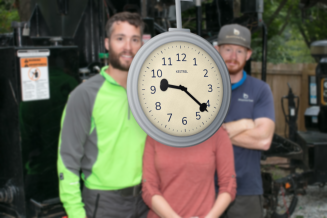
9:22
